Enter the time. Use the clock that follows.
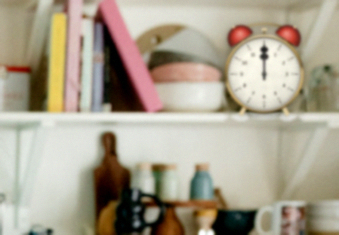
12:00
